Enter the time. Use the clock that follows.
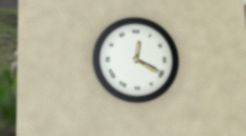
12:20
